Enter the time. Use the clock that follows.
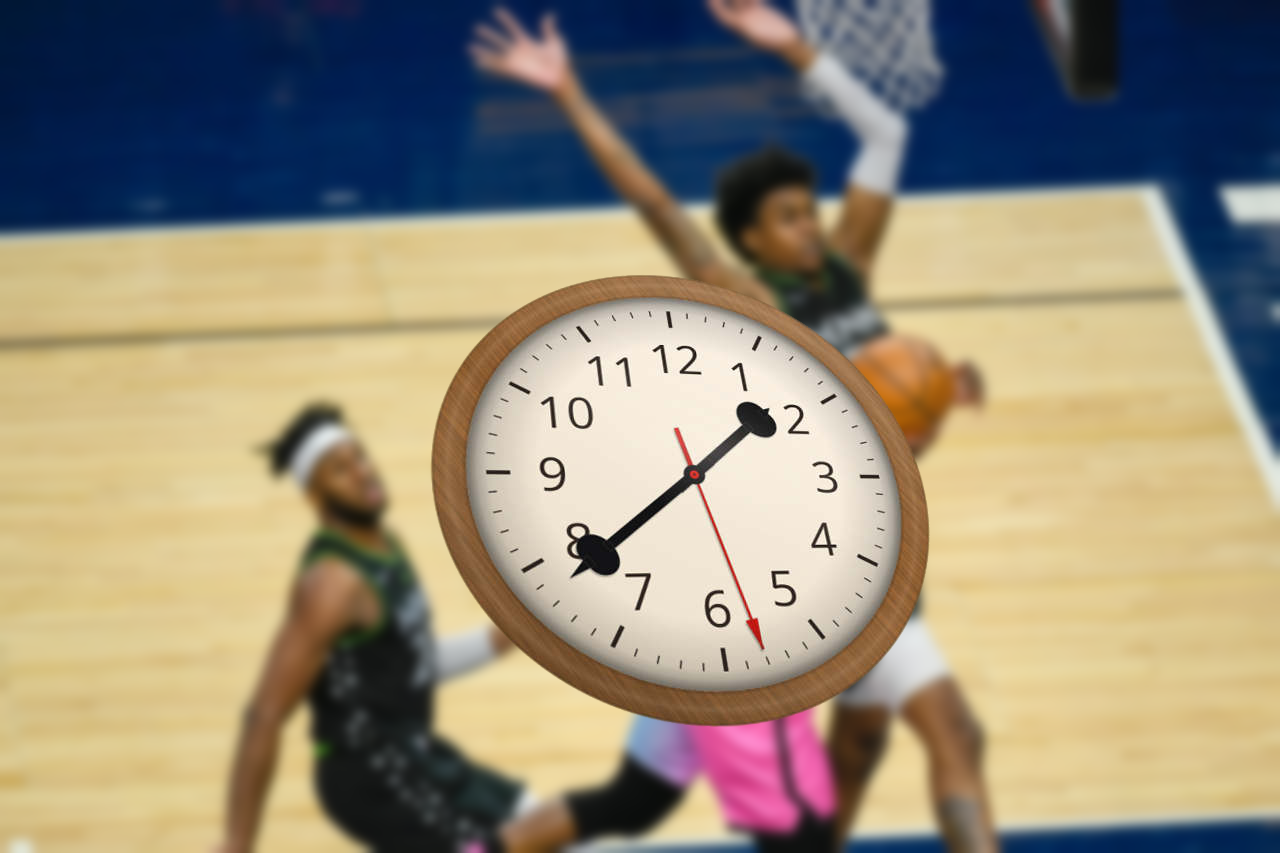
1:38:28
